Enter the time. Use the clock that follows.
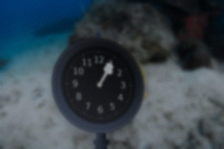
1:05
